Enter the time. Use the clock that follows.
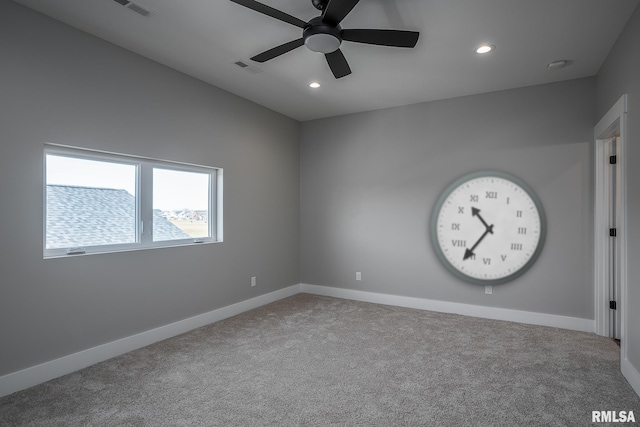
10:36
